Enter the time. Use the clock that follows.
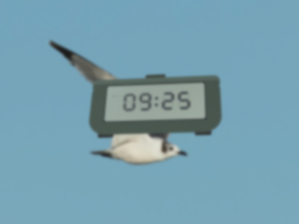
9:25
